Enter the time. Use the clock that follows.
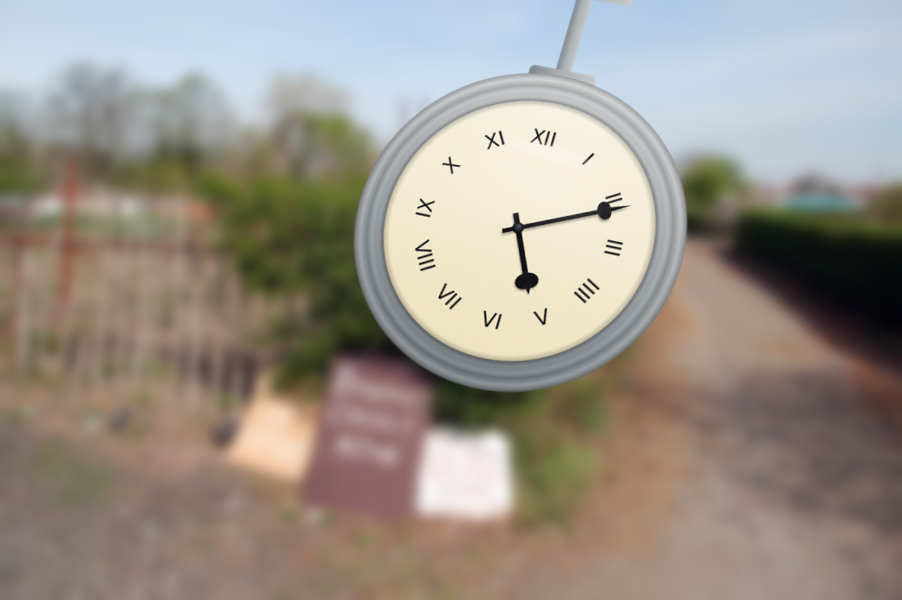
5:11
